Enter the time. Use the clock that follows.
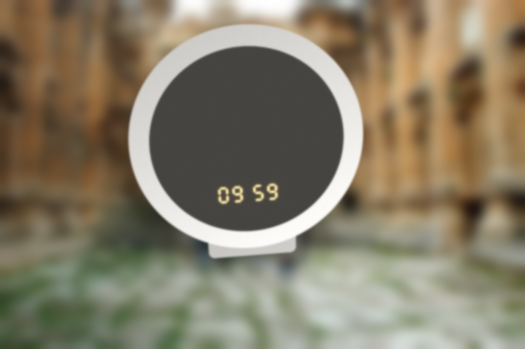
9:59
